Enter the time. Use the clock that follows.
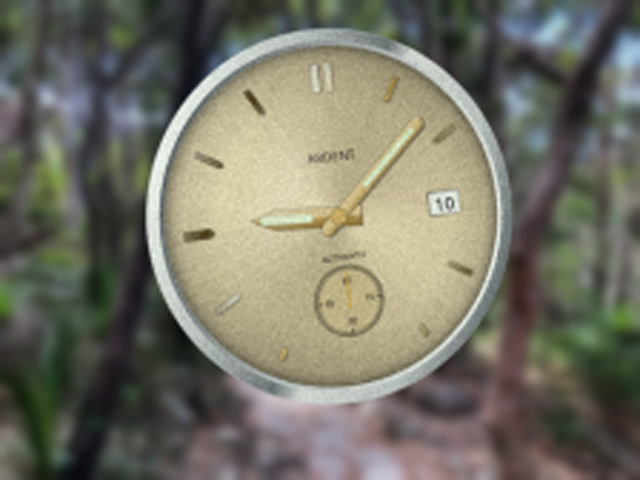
9:08
